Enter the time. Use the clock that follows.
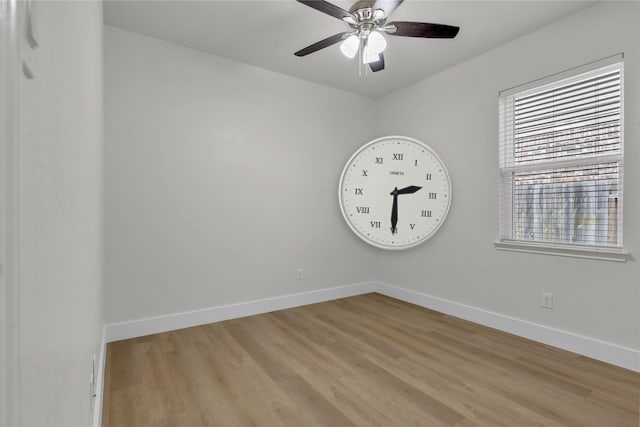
2:30
